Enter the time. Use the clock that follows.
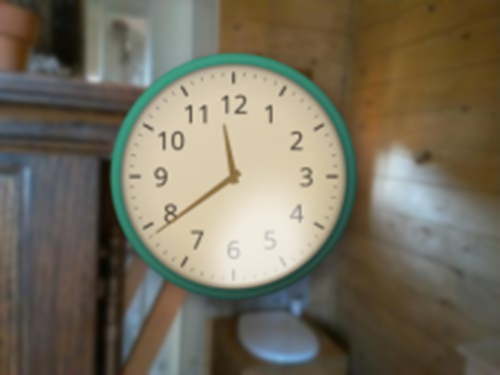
11:39
